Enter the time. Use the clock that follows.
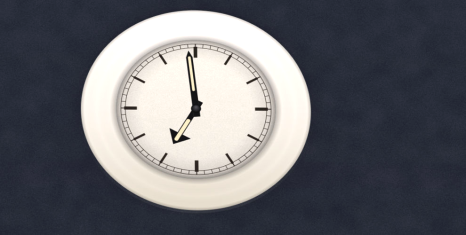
6:59
